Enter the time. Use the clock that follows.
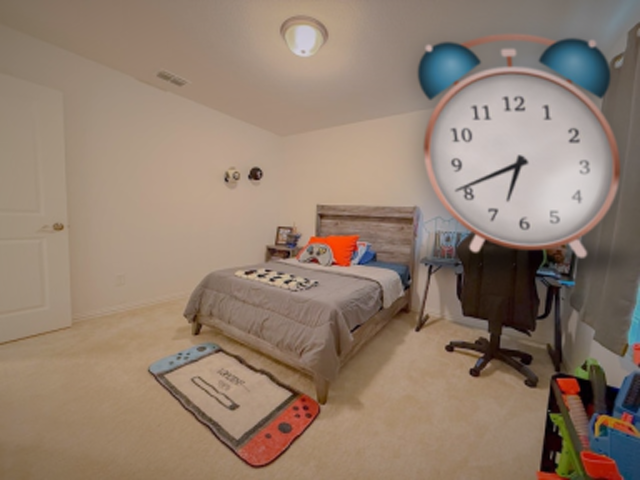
6:41
